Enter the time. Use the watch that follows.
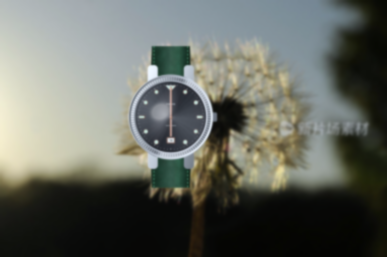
6:00
